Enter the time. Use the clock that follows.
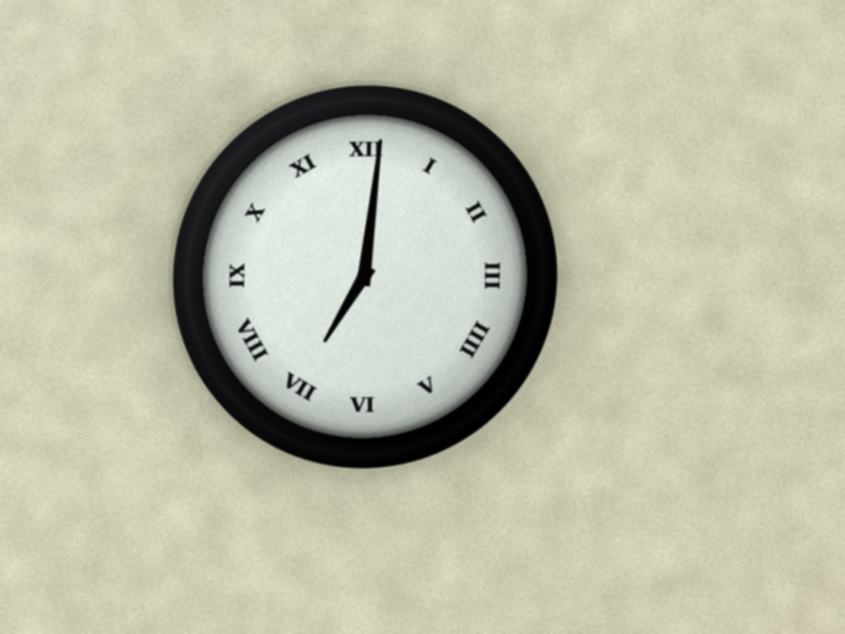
7:01
